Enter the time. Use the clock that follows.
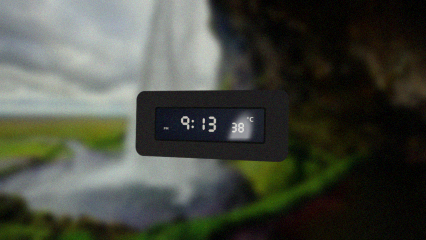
9:13
